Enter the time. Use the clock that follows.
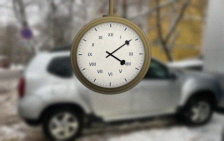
4:09
